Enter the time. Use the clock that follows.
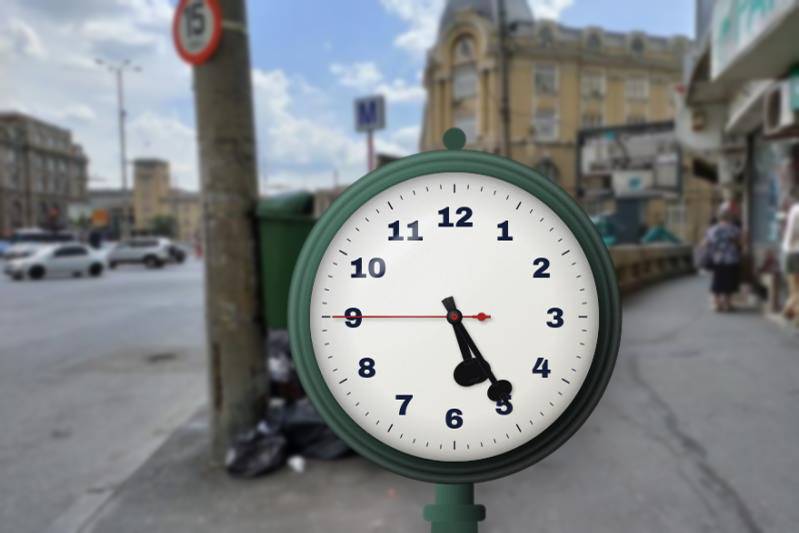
5:24:45
